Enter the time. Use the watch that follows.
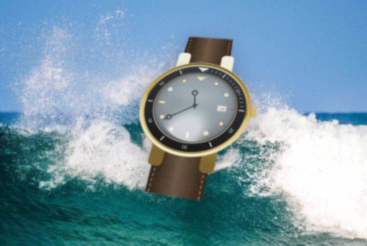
11:39
